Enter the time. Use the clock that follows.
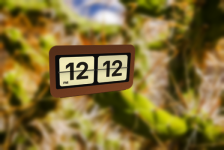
12:12
